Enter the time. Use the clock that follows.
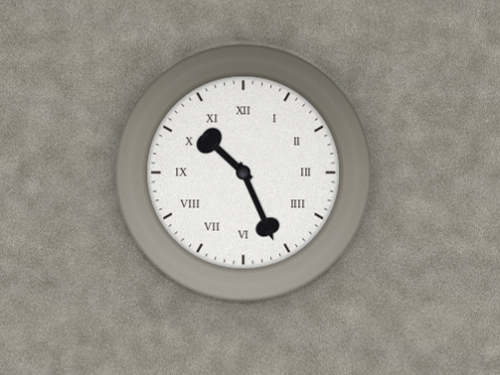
10:26
